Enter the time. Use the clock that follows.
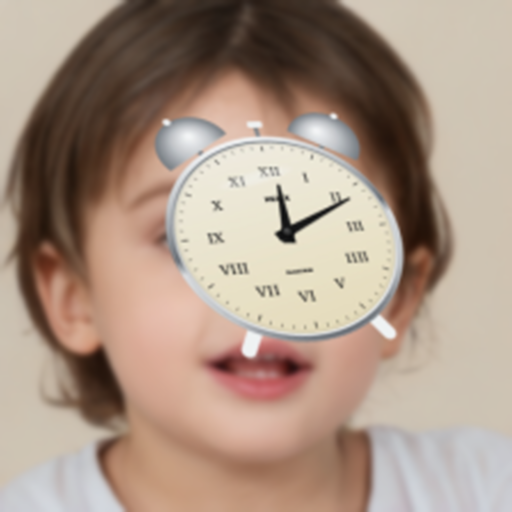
12:11
